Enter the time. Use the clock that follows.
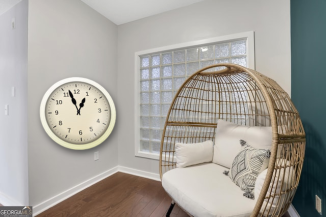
12:57
